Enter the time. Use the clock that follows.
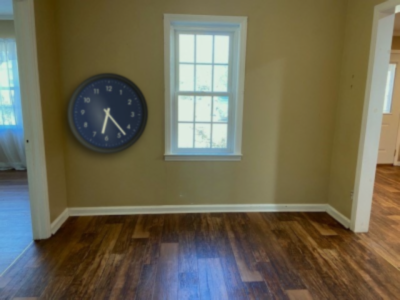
6:23
